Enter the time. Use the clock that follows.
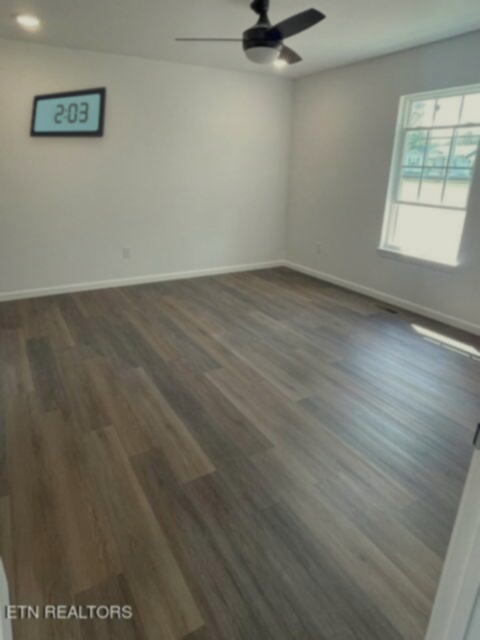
2:03
